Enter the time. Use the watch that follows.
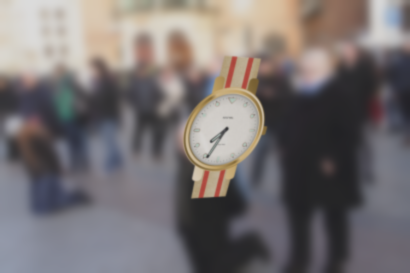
7:34
